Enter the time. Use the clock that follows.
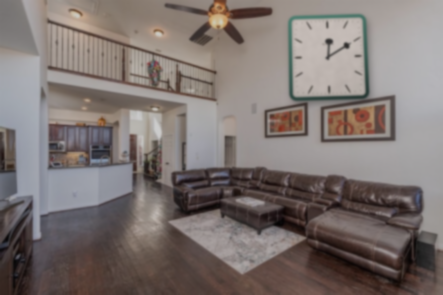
12:10
